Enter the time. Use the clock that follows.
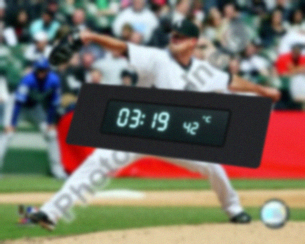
3:19
